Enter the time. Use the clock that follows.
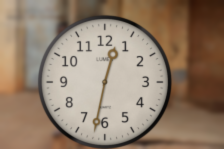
12:32
